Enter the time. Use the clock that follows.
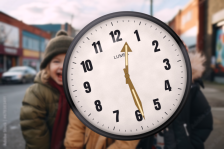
12:29
